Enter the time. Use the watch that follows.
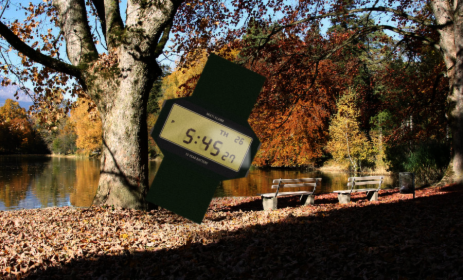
5:45:27
